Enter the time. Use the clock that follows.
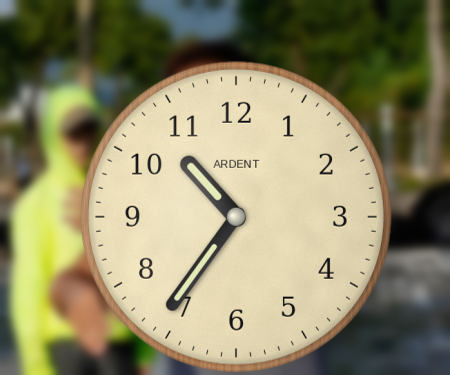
10:36
